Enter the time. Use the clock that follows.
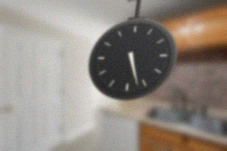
5:27
